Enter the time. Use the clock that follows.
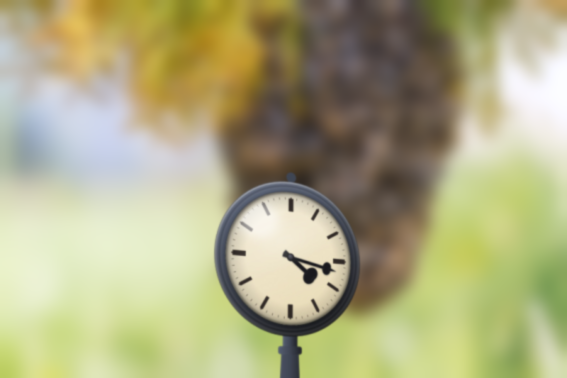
4:17
